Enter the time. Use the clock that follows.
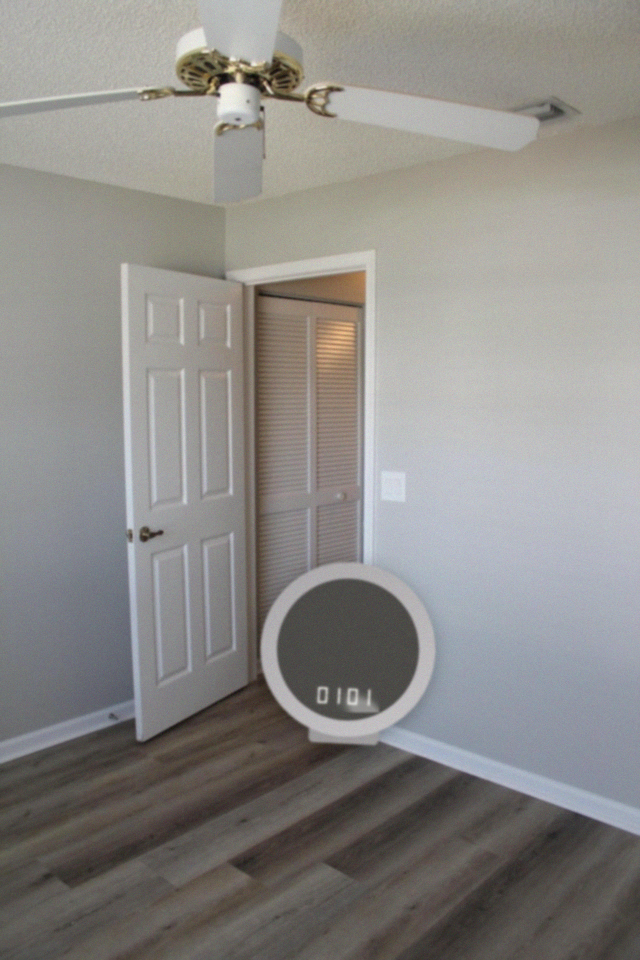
1:01
